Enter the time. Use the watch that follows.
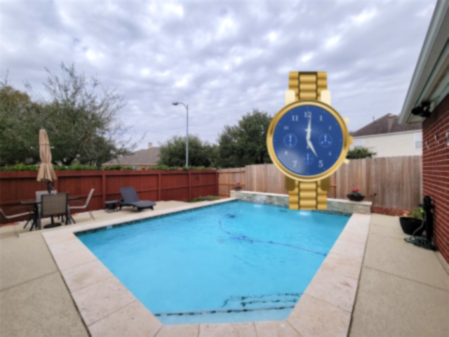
5:01
